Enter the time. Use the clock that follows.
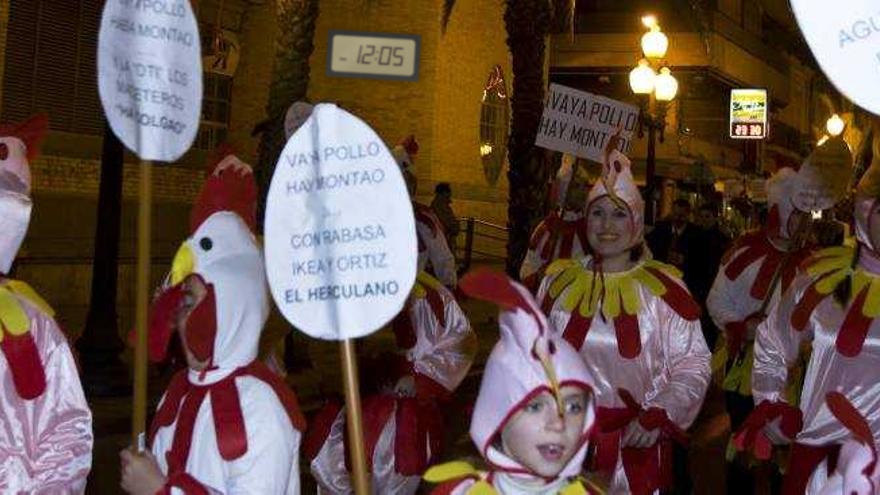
12:05
